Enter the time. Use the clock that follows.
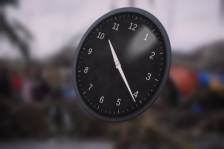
10:21
